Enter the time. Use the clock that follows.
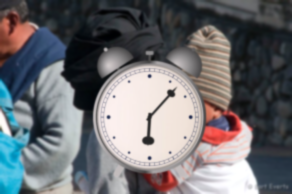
6:07
